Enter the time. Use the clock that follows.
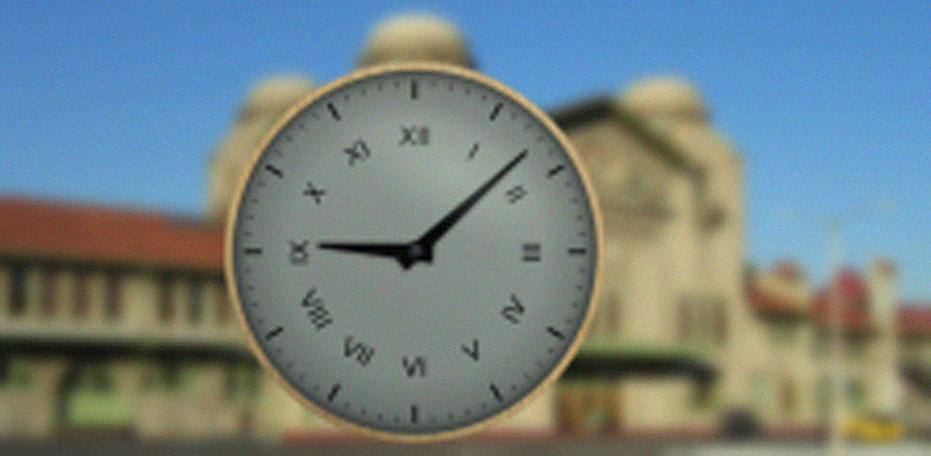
9:08
